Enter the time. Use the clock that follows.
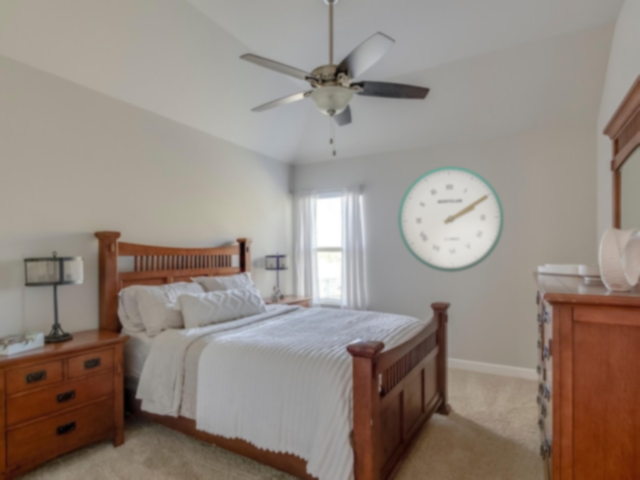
2:10
